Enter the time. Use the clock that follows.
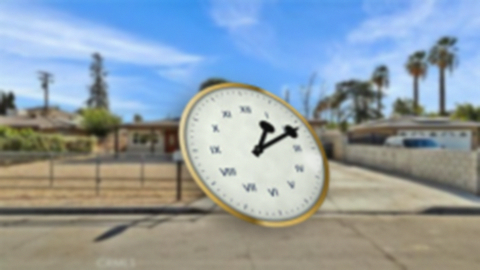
1:11
